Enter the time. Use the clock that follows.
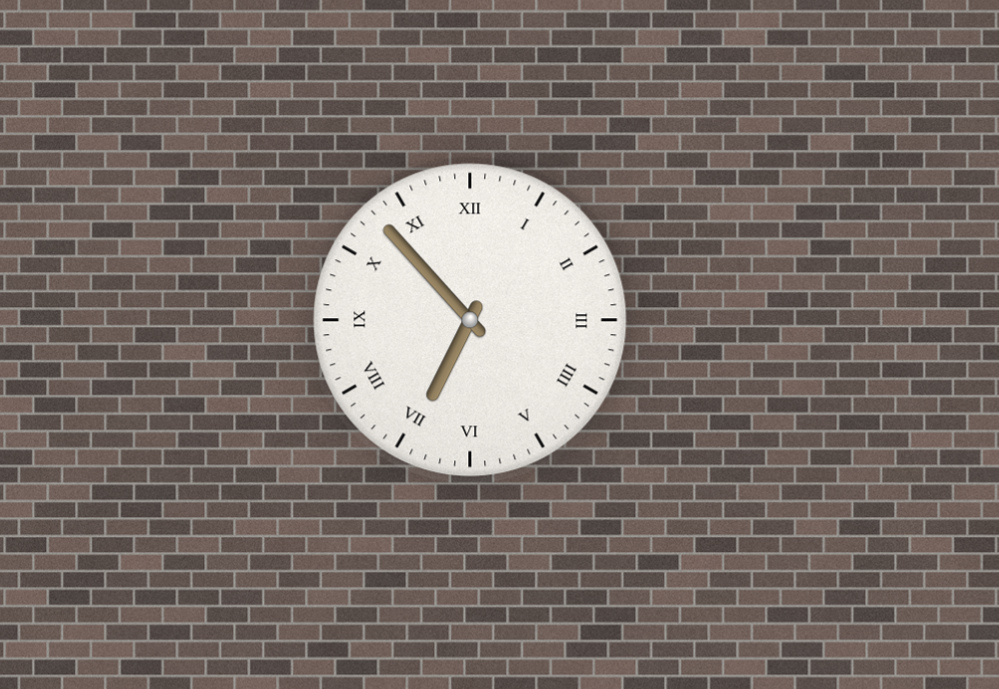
6:53
